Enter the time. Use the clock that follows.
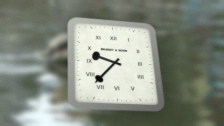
9:37
